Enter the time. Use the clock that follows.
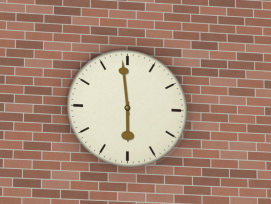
5:59
